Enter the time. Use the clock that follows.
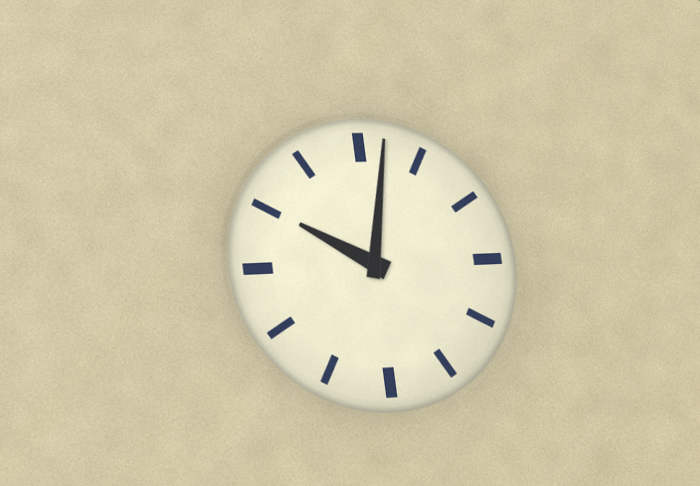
10:02
